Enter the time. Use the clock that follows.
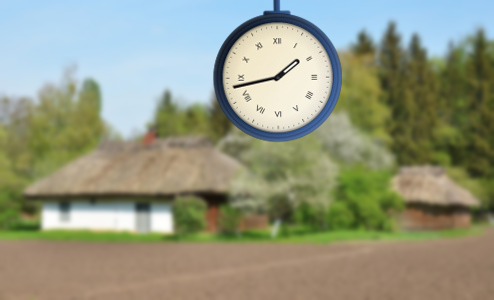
1:43
